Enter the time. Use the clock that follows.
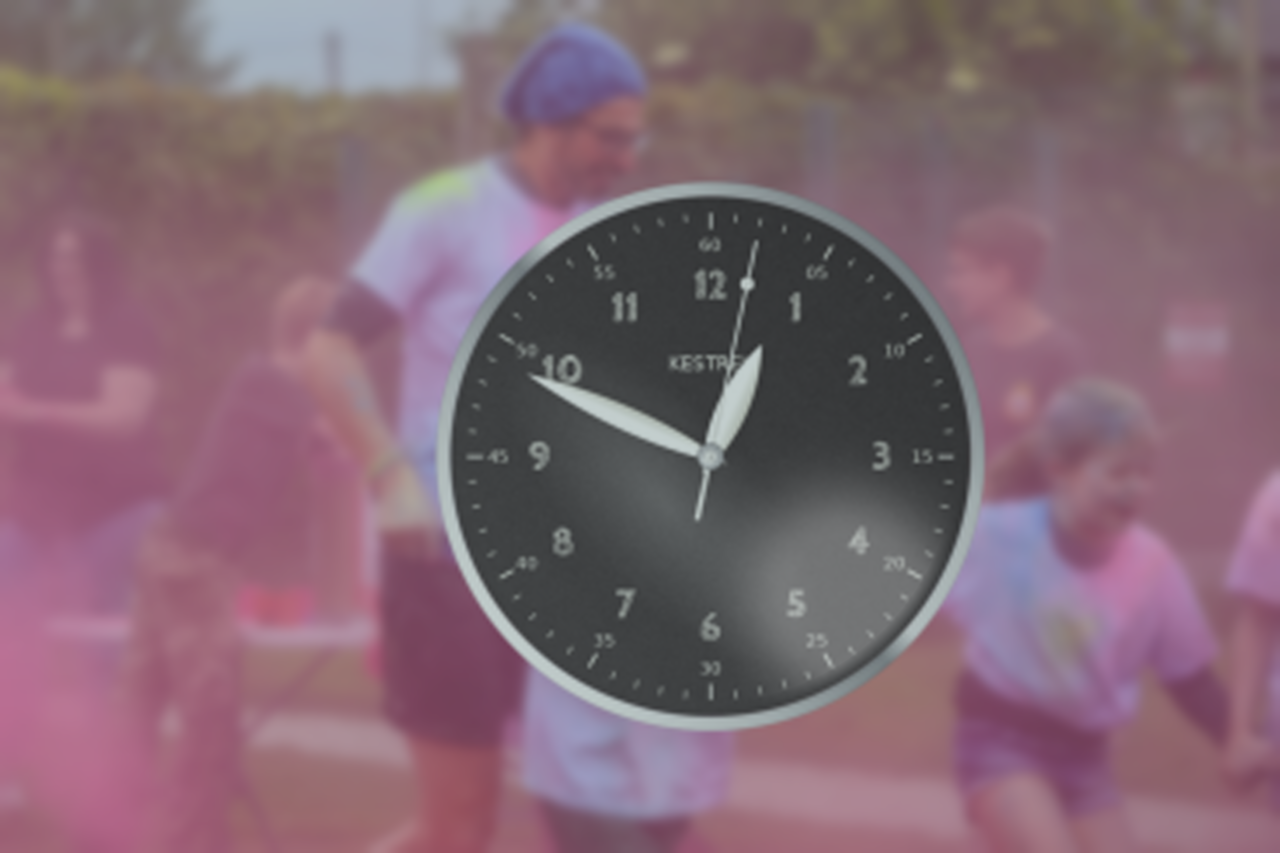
12:49:02
